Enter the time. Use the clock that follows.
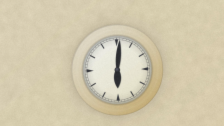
6:01
